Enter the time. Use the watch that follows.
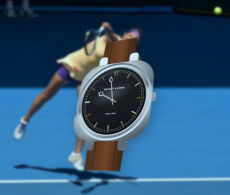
9:58
